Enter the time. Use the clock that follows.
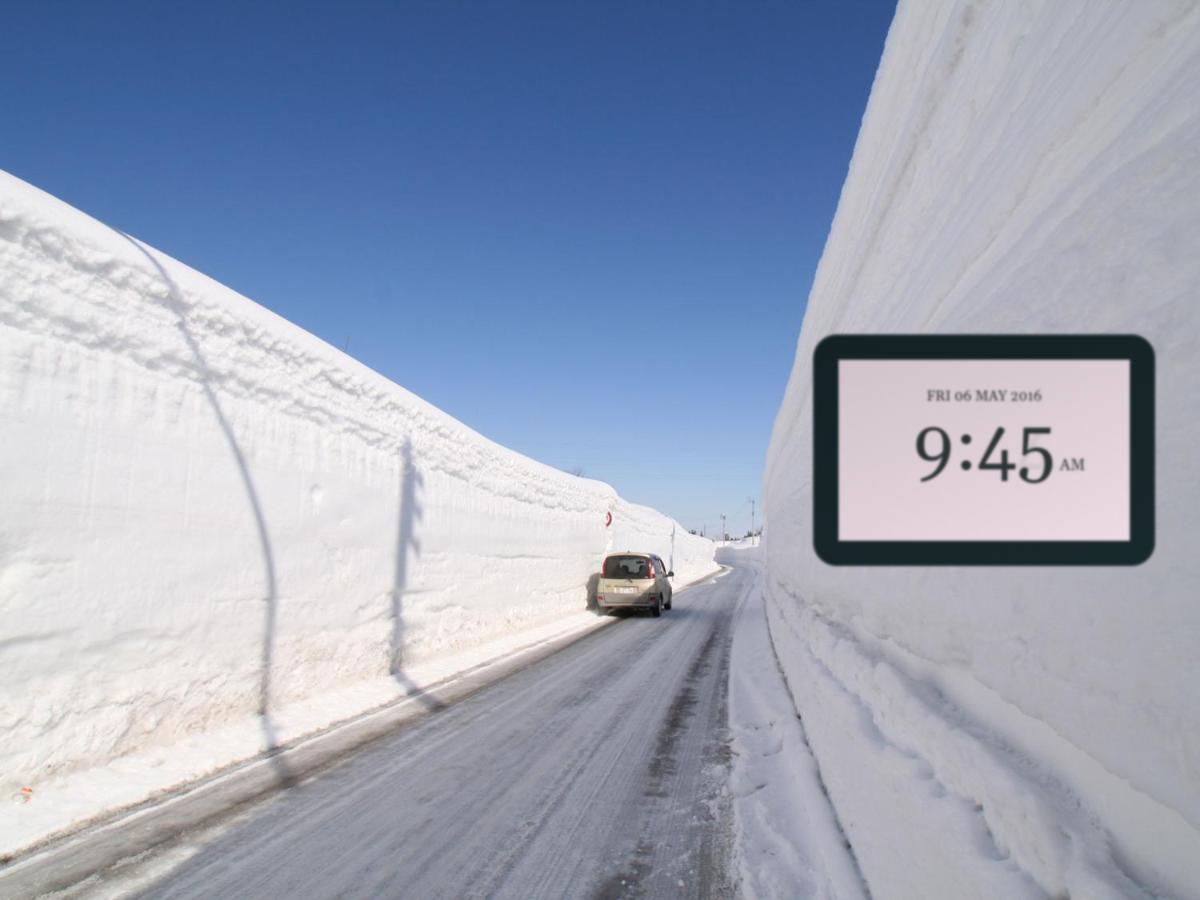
9:45
